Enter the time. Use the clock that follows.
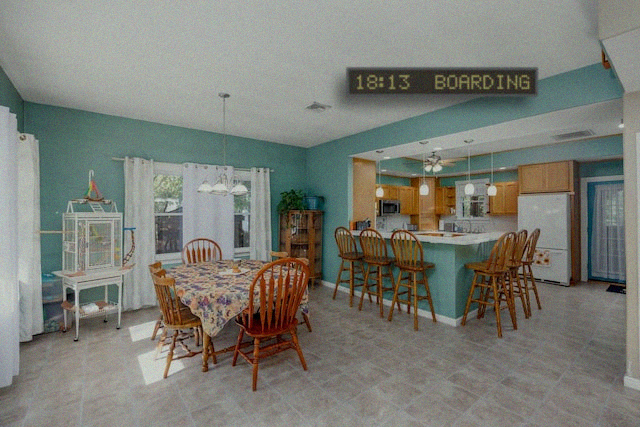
18:13
